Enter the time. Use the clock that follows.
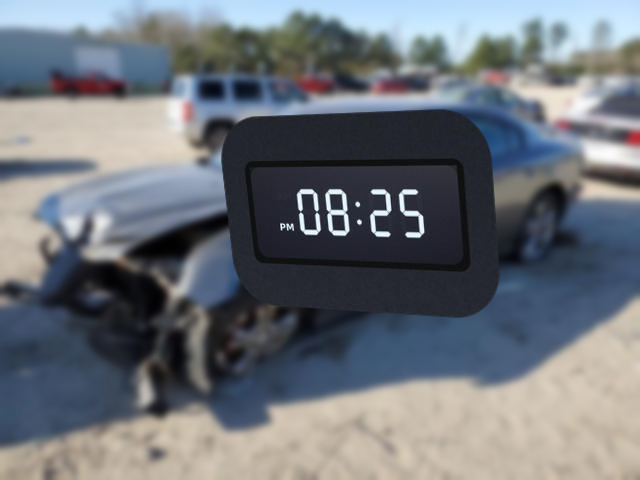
8:25
